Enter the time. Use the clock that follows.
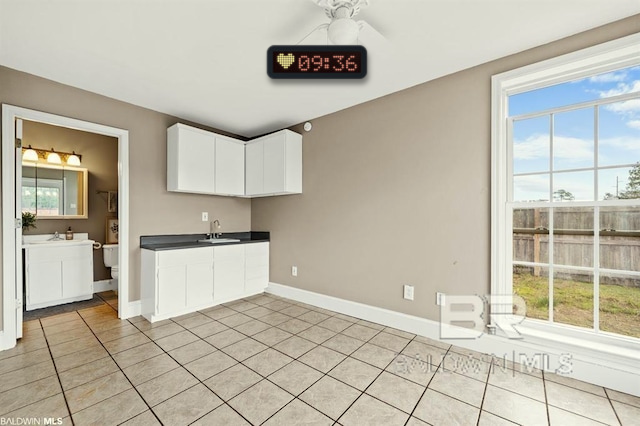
9:36
